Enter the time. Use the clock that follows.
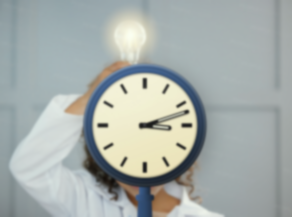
3:12
